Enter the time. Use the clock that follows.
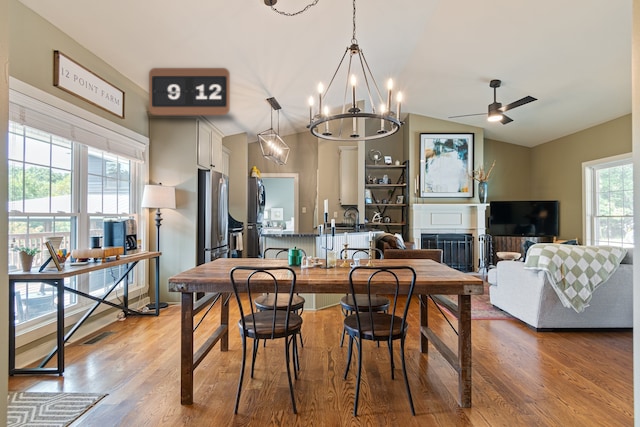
9:12
